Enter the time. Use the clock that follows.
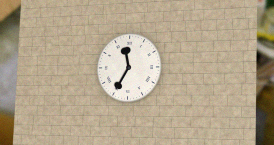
11:35
